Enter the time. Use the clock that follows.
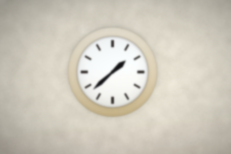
1:38
